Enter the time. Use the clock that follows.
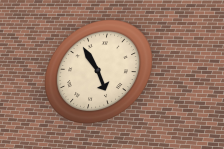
4:53
